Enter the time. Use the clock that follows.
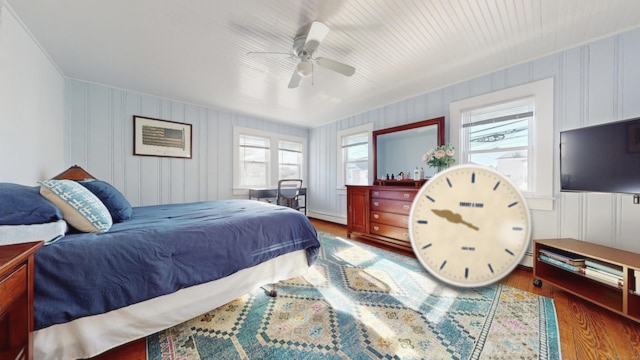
9:48
